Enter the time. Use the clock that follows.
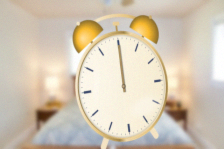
12:00
